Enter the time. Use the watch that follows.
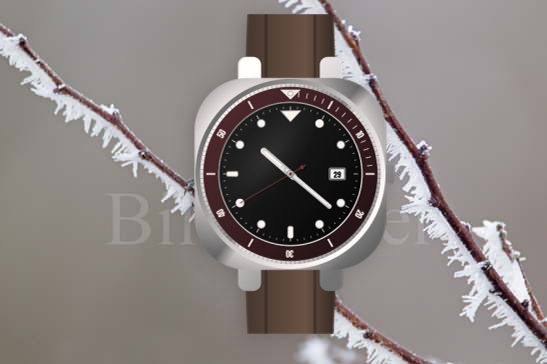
10:21:40
